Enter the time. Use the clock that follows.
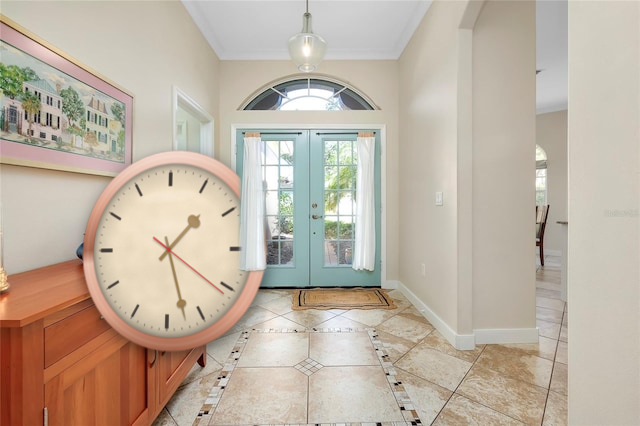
1:27:21
